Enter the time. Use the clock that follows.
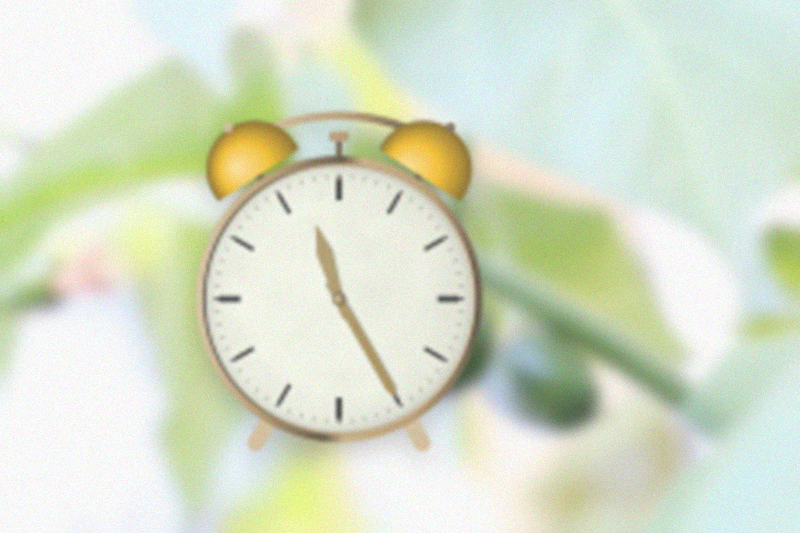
11:25
